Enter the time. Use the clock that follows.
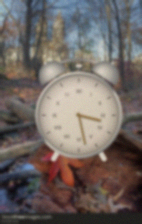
3:28
